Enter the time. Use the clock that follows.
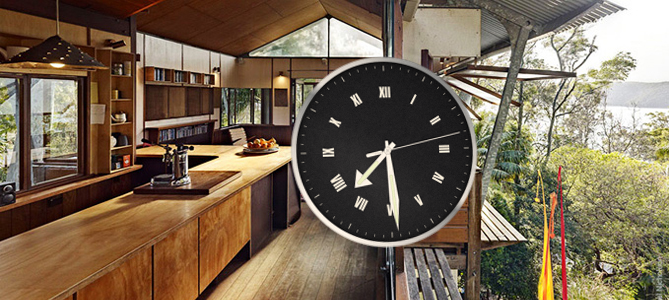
7:29:13
